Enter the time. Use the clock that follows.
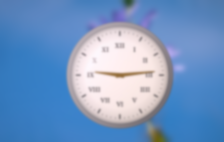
9:14
